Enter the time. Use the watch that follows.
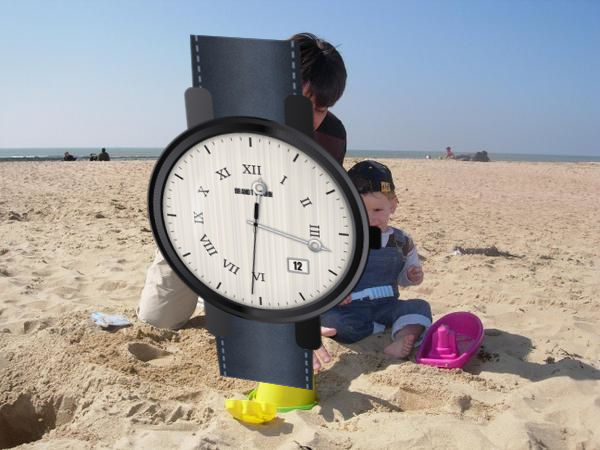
12:17:31
